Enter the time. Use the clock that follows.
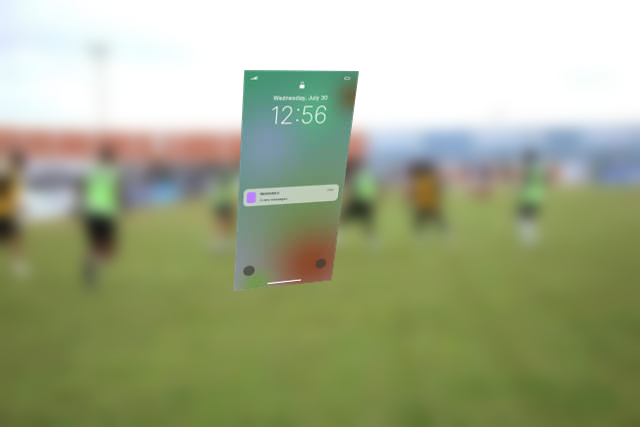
12:56
